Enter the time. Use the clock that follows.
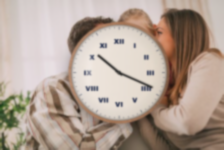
10:19
